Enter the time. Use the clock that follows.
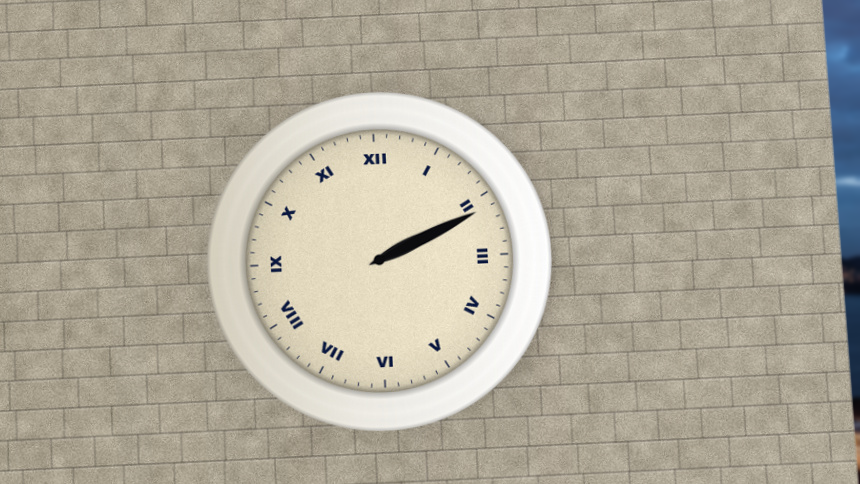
2:11
